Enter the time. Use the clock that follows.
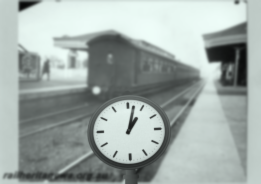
1:02
